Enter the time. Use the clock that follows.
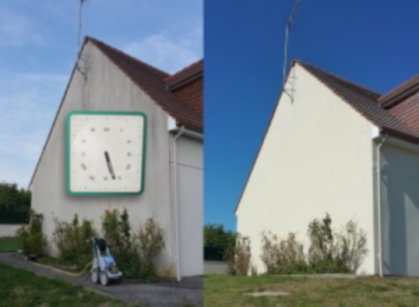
5:27
